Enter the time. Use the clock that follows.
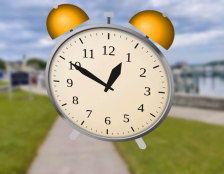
12:50
